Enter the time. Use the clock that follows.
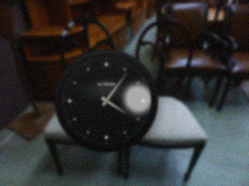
4:06
